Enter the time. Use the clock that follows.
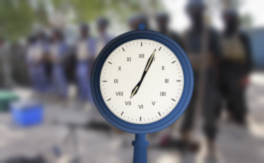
7:04
